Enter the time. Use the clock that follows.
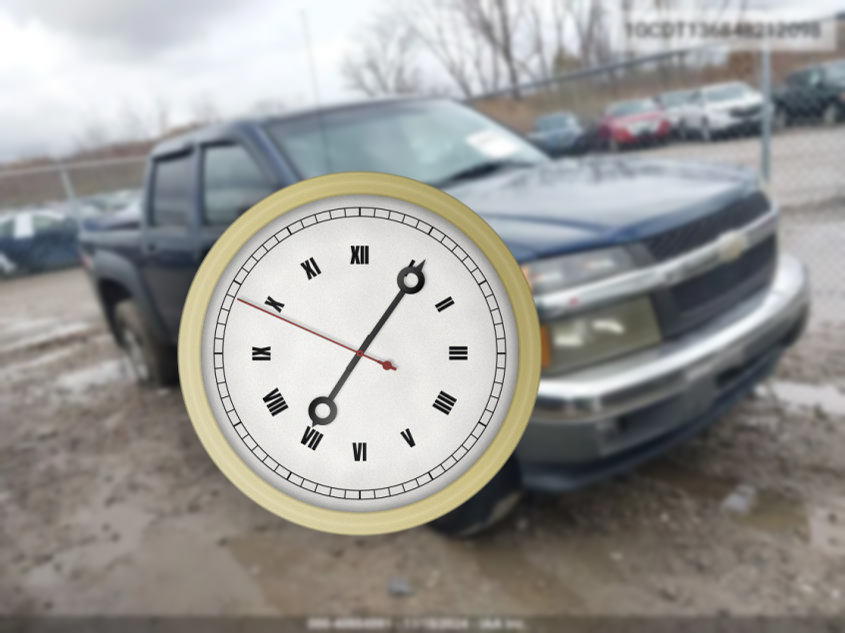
7:05:49
